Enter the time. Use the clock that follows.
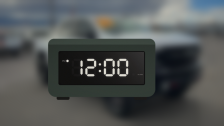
12:00
